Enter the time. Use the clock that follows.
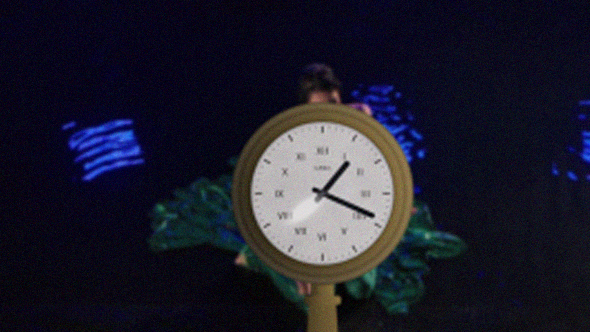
1:19
